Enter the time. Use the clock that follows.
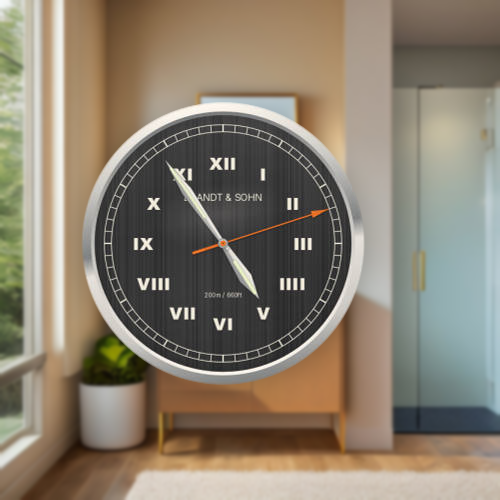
4:54:12
